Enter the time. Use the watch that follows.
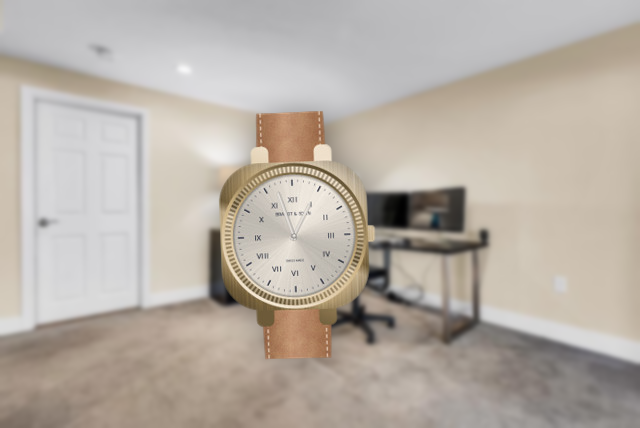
12:57
